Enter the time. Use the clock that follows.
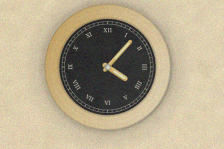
4:07
